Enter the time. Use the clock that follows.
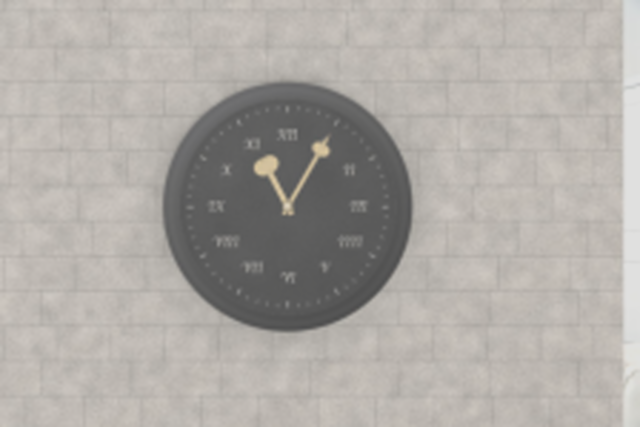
11:05
